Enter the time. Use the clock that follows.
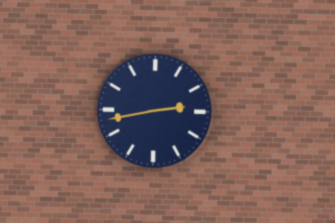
2:43
